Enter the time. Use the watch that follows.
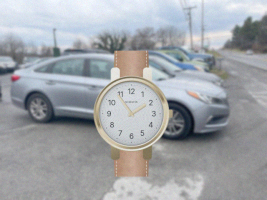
1:54
